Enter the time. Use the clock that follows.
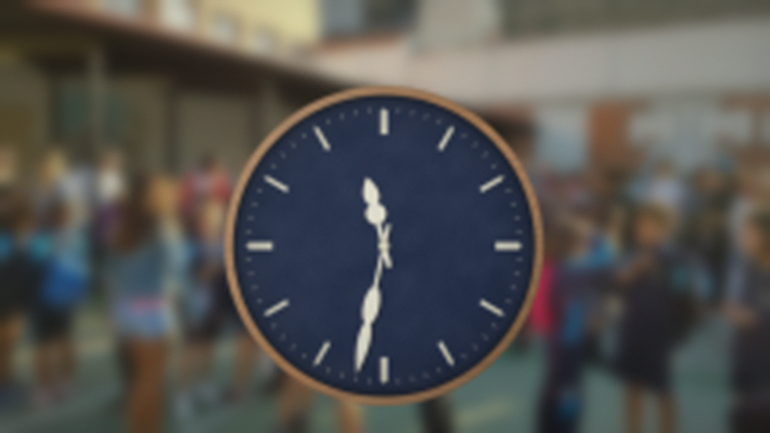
11:32
